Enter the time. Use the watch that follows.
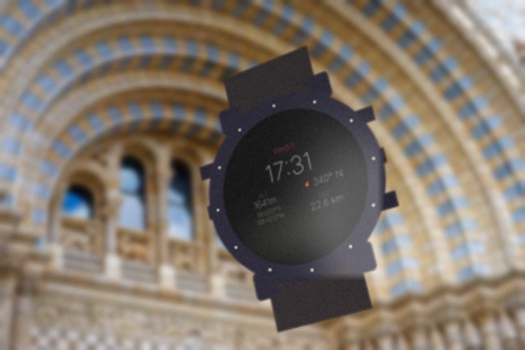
17:31
